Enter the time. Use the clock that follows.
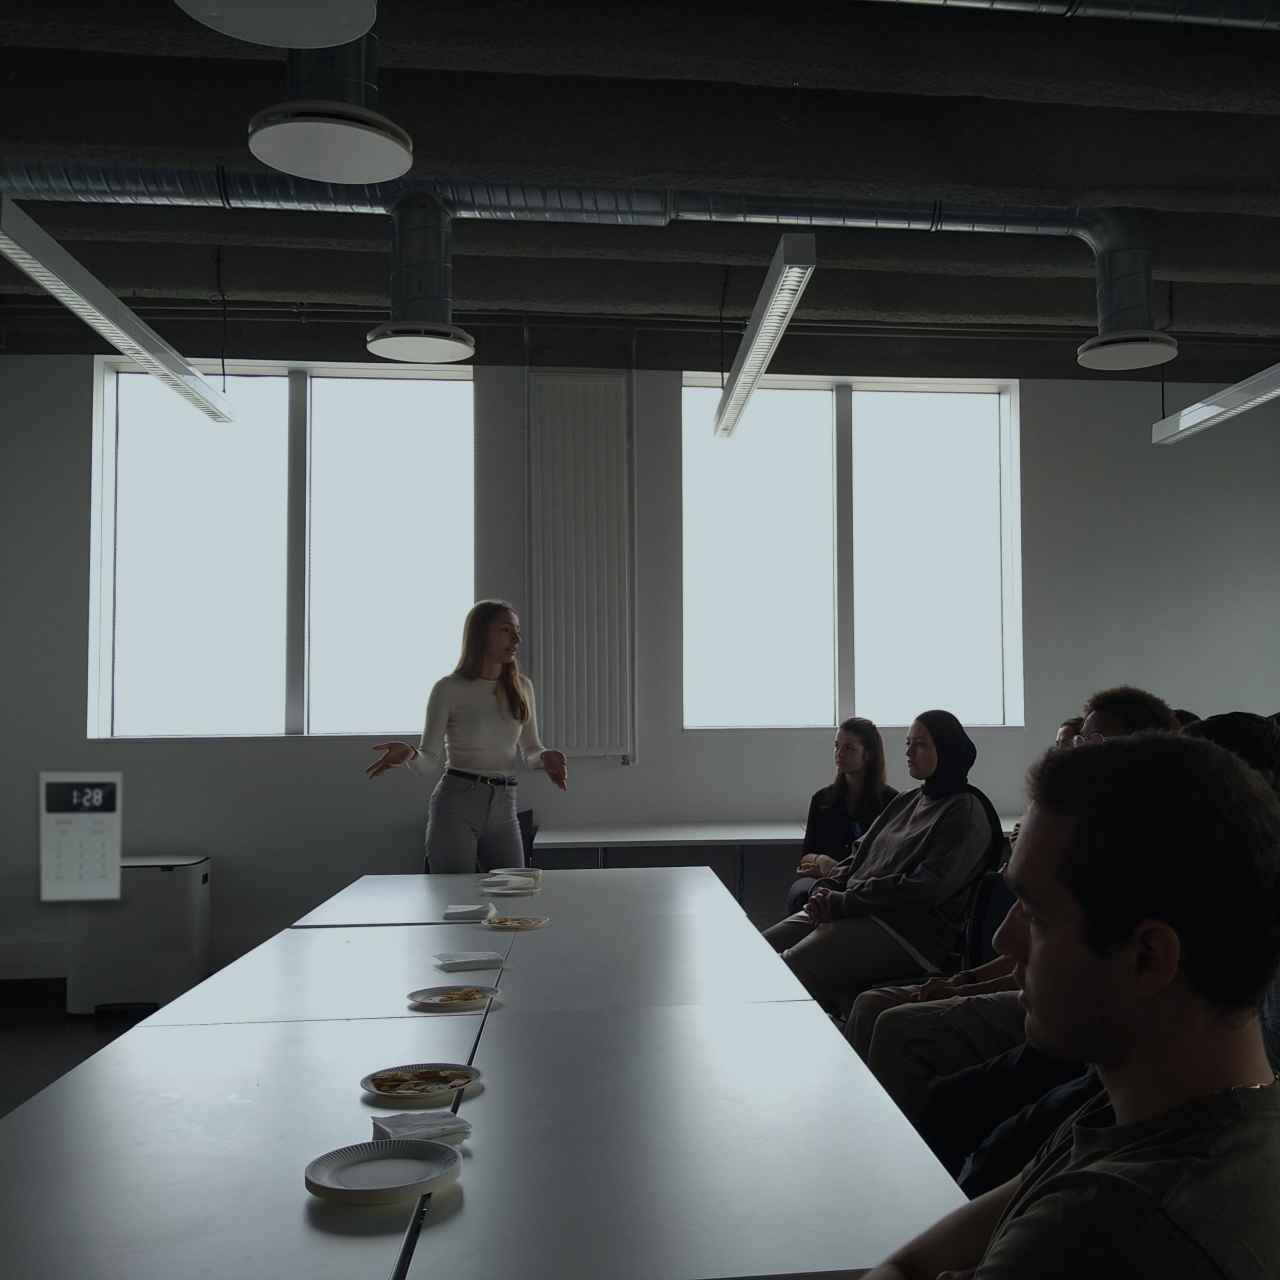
1:28
